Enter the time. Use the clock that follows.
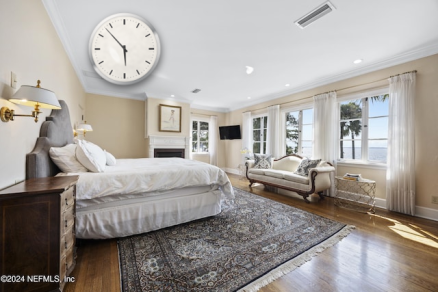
5:53
